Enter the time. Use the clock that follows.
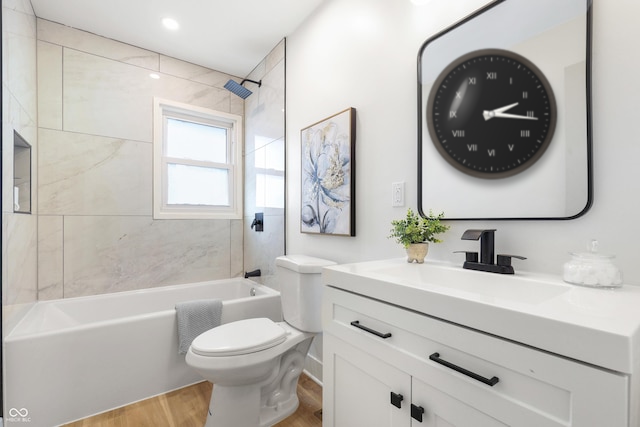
2:16
